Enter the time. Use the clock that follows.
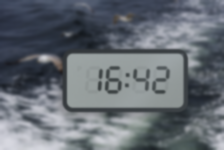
16:42
